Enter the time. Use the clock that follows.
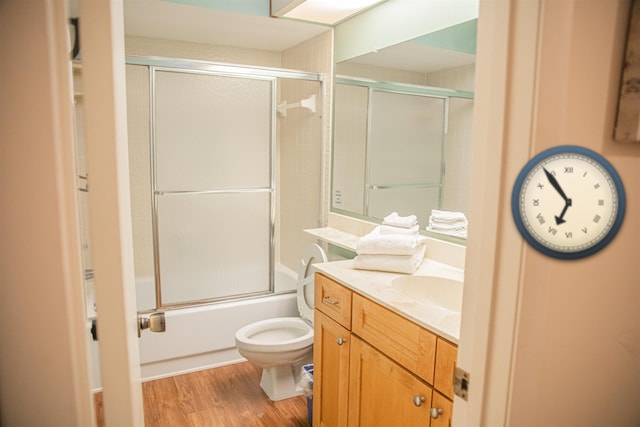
6:54
